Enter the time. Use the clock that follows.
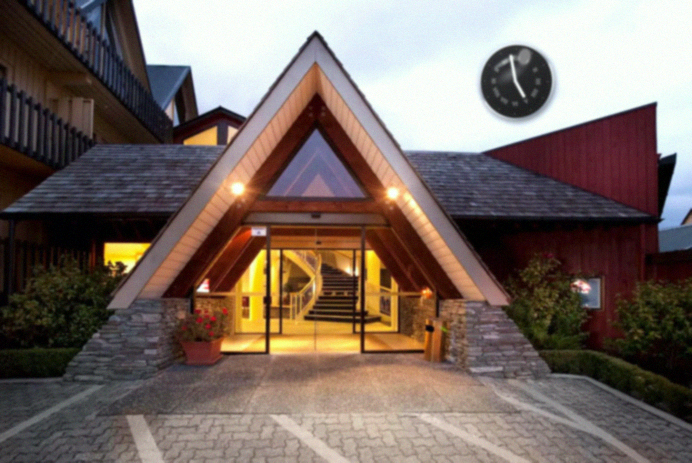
4:58
